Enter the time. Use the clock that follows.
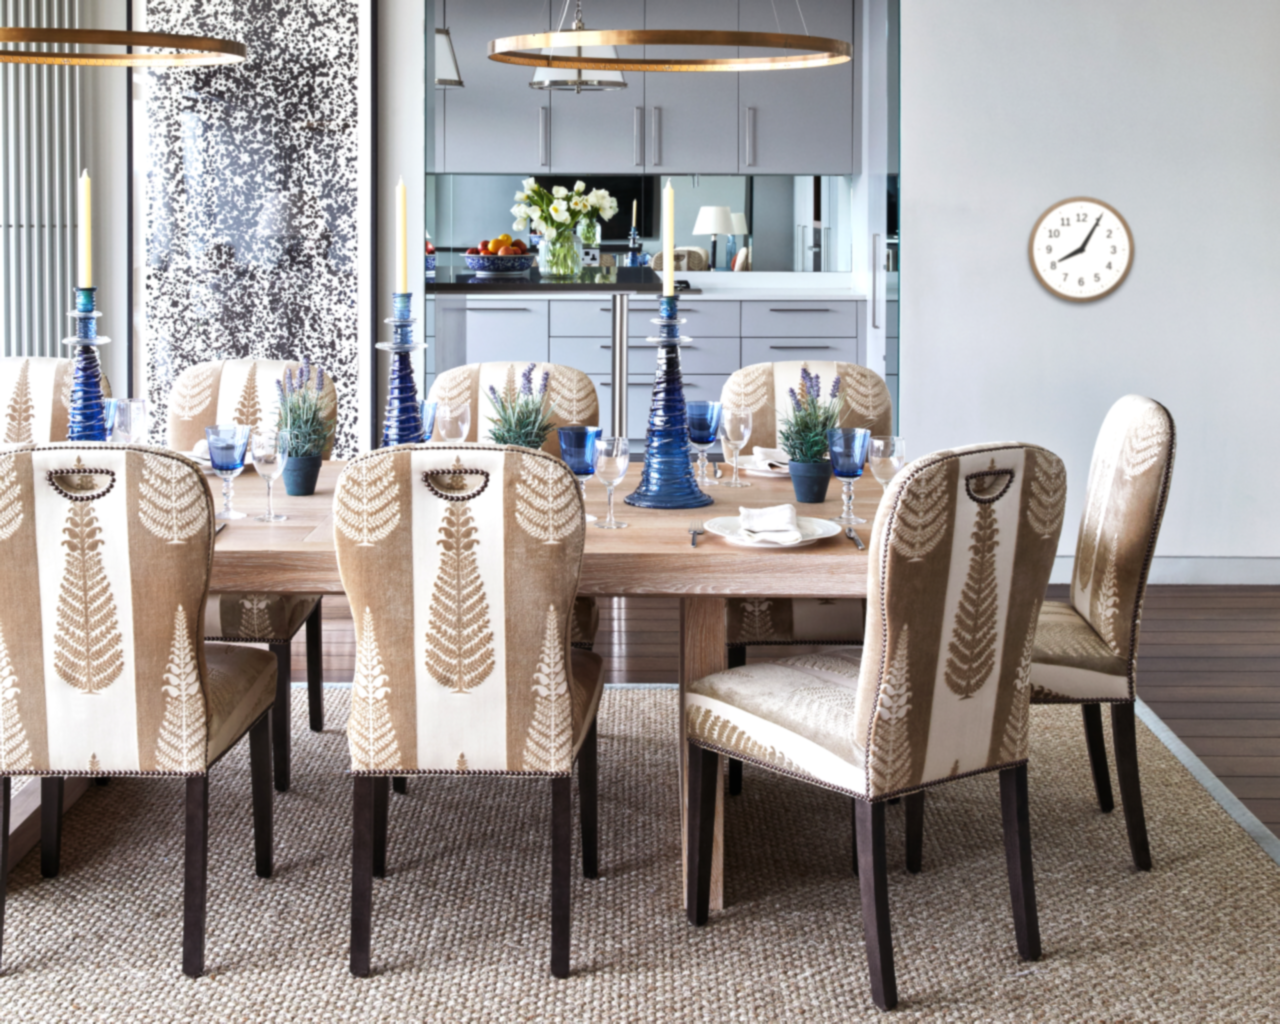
8:05
